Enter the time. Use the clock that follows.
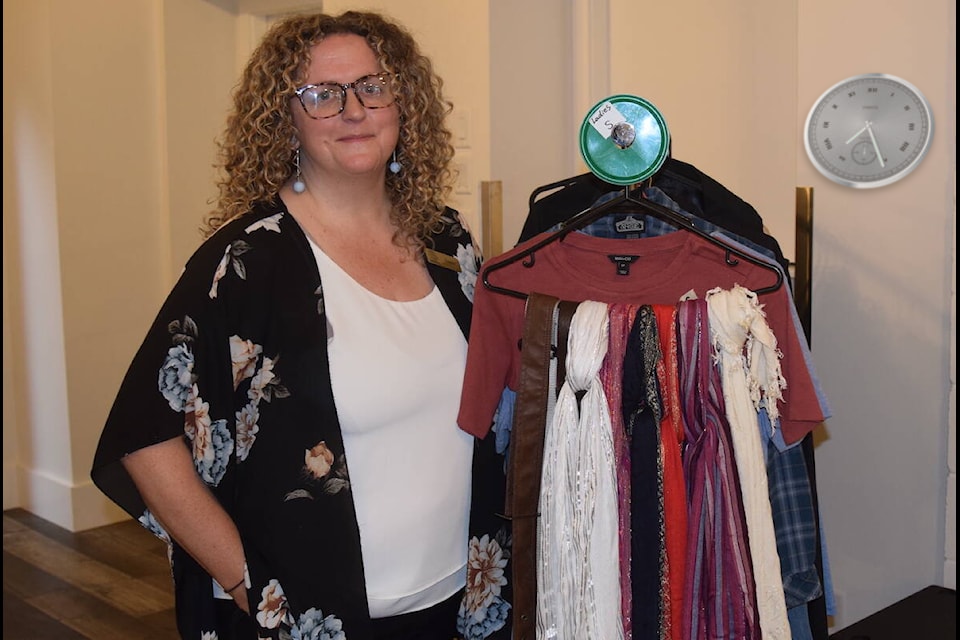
7:26
